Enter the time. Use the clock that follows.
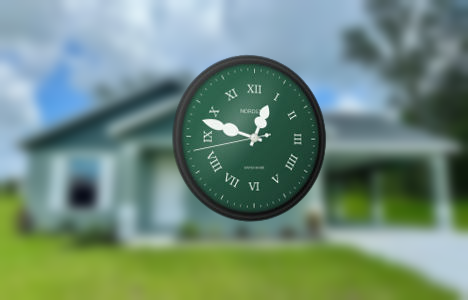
12:47:43
